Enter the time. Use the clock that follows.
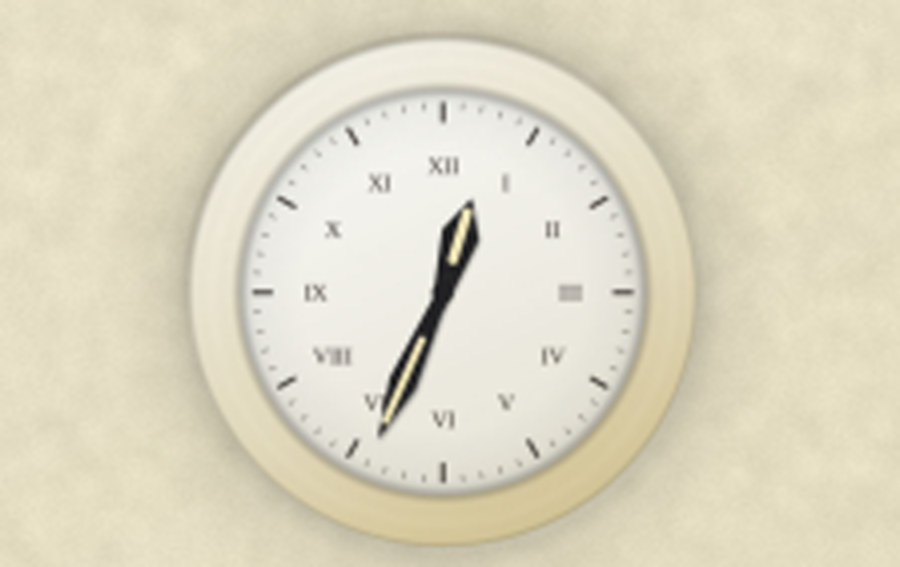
12:34
